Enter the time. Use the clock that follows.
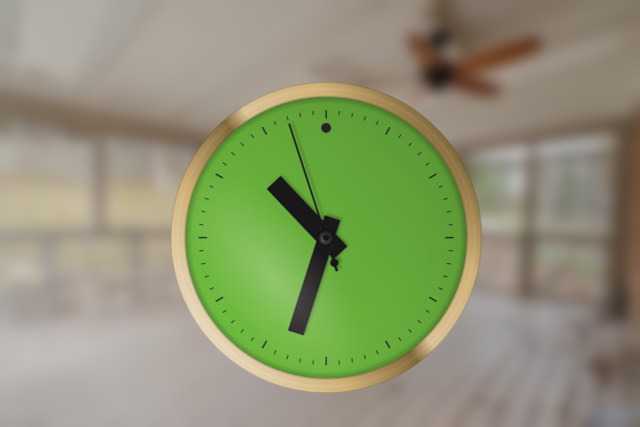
10:32:57
